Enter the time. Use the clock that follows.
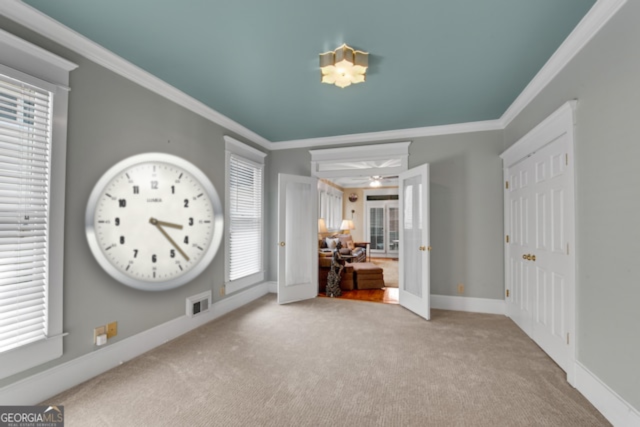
3:23
